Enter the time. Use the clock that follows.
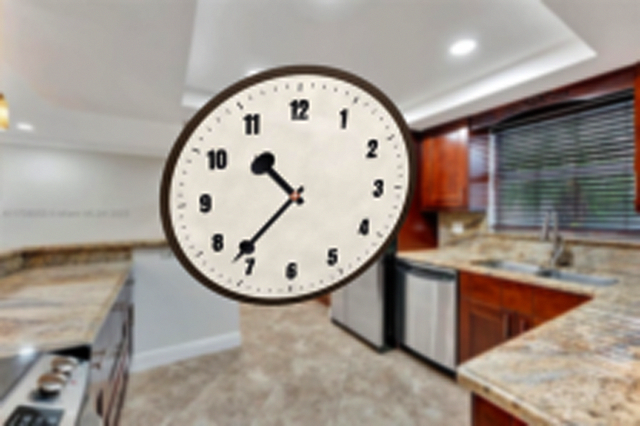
10:37
